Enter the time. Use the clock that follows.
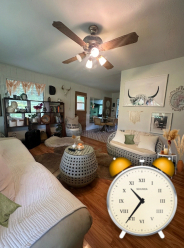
10:36
